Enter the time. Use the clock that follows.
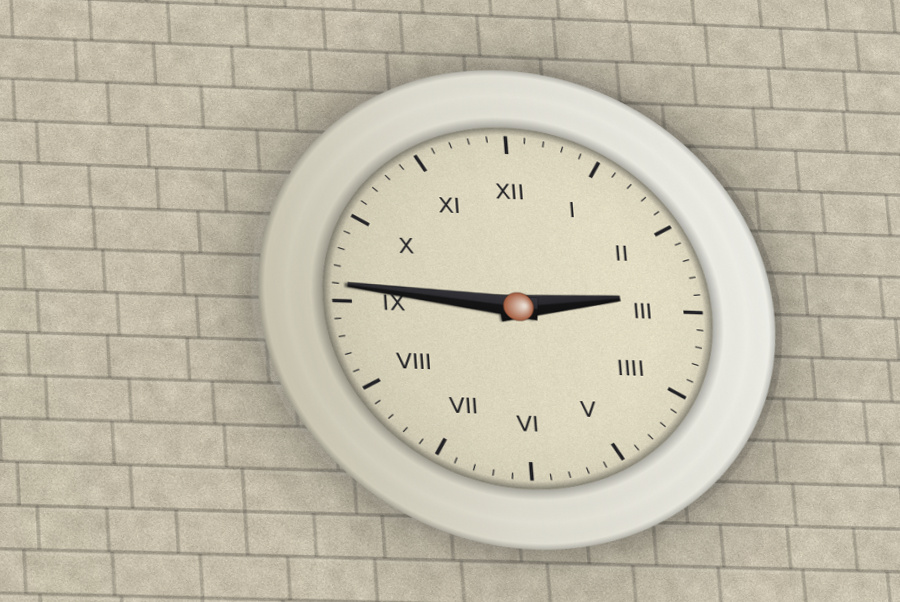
2:46
